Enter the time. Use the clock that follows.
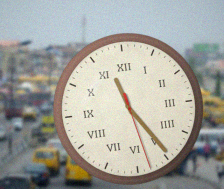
11:24:28
